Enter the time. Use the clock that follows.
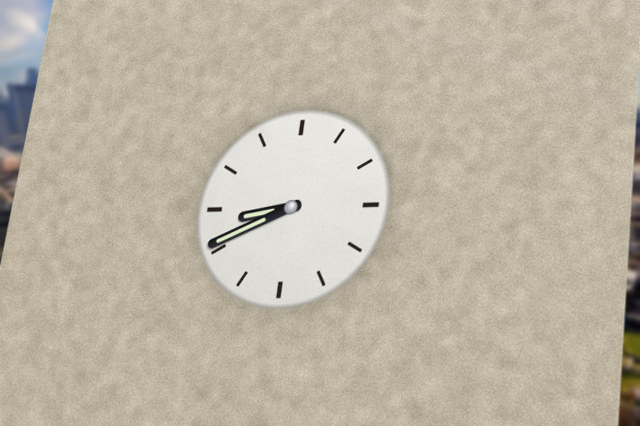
8:41
